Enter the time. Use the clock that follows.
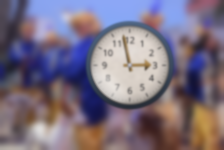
2:58
